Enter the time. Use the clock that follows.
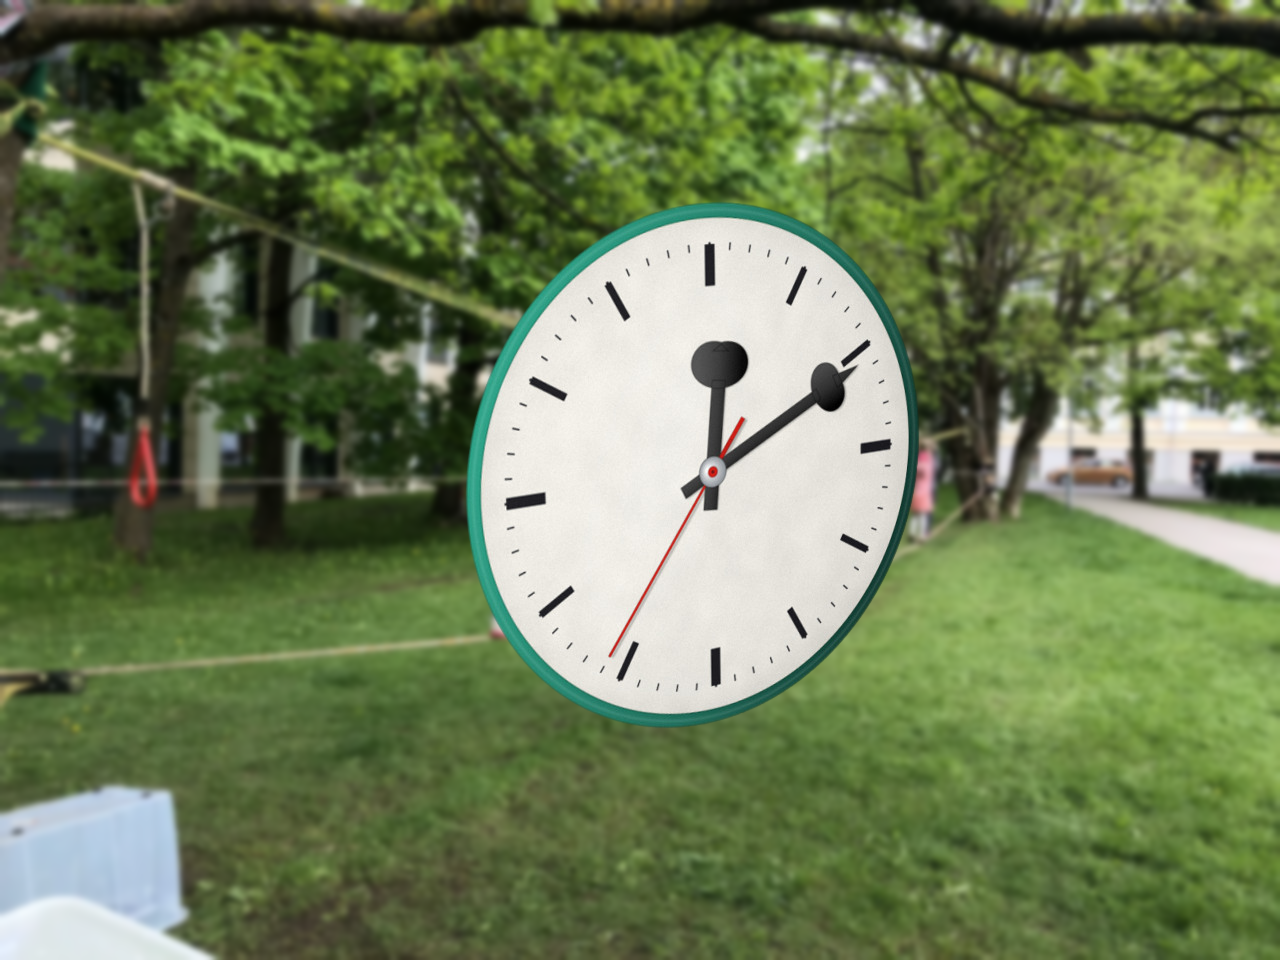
12:10:36
